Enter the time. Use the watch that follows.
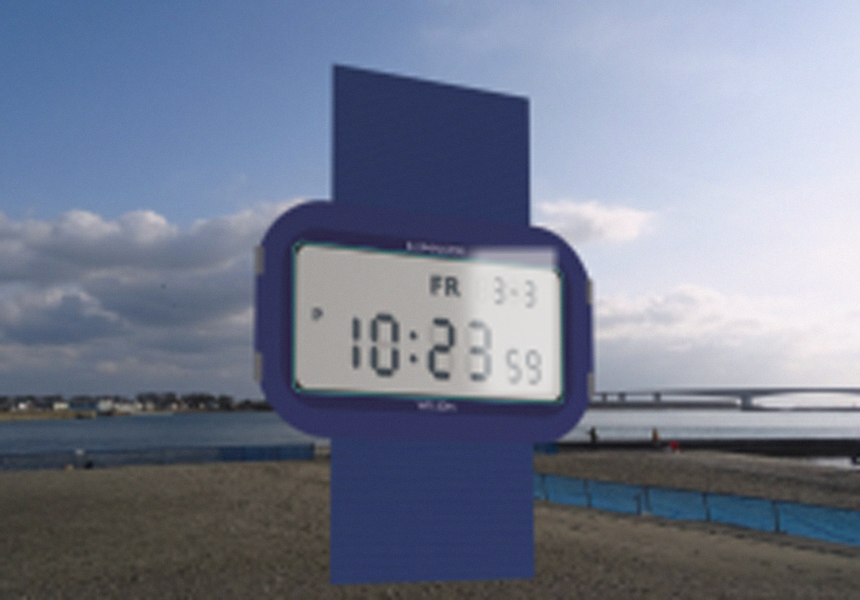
10:23:59
